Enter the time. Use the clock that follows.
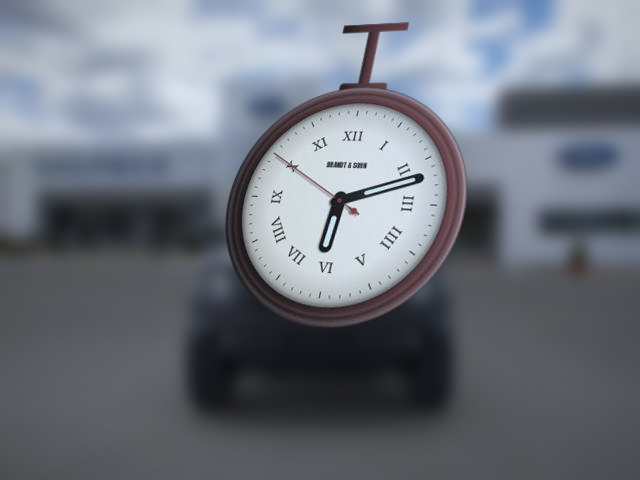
6:11:50
